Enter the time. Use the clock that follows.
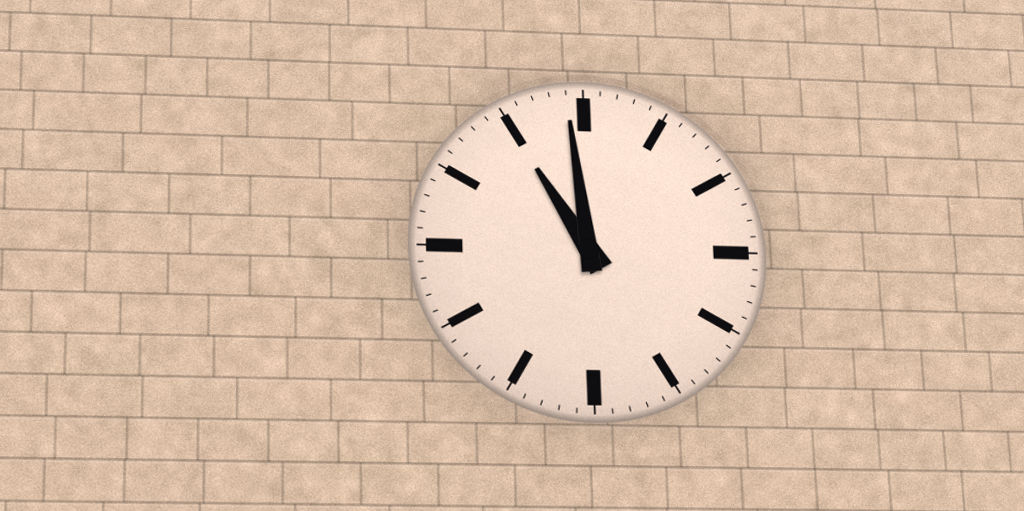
10:59
